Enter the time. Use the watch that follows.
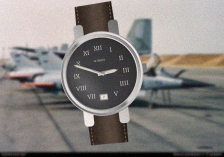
2:49
